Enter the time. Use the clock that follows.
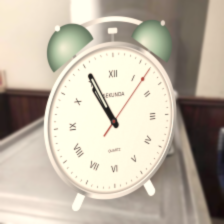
10:55:07
